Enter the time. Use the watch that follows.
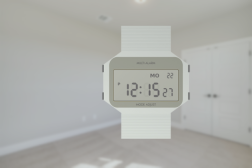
12:15:27
